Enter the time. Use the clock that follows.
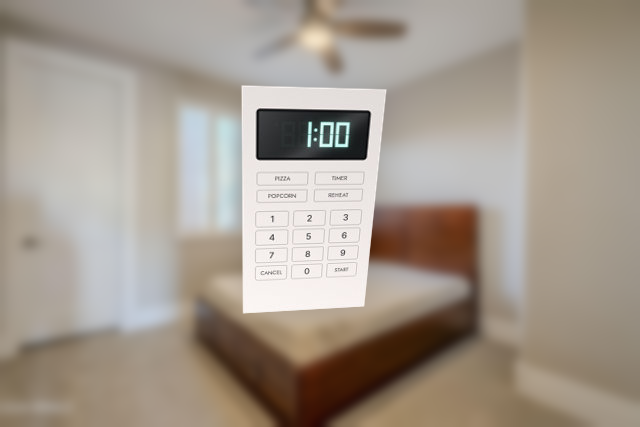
1:00
